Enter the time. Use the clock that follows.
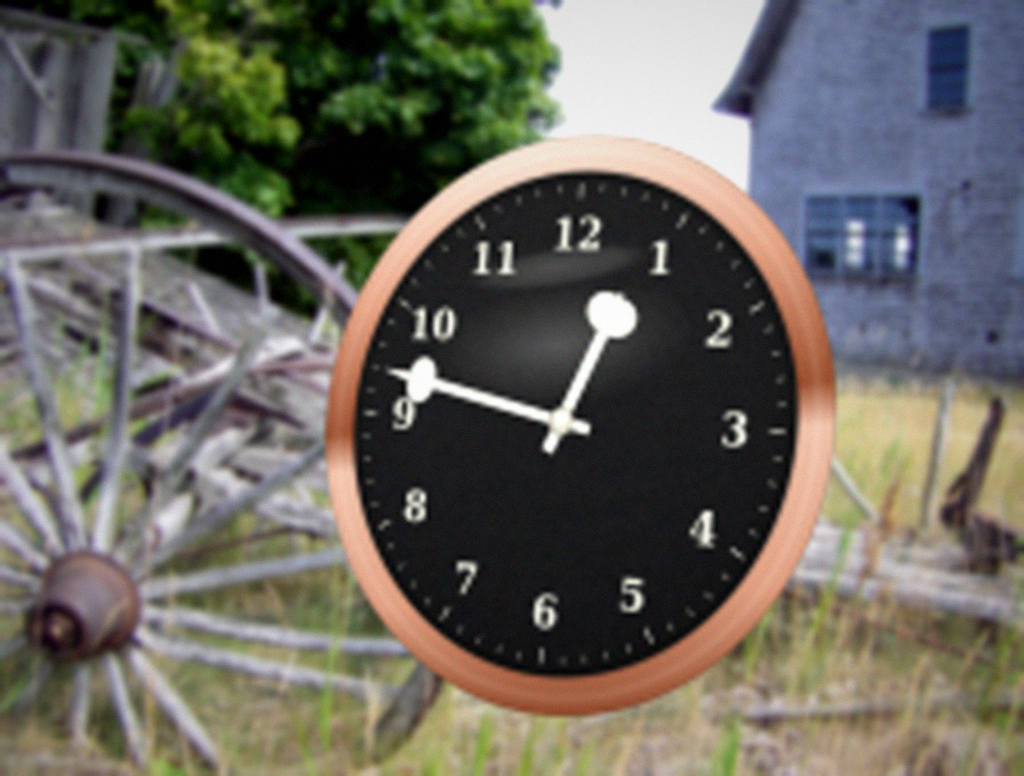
12:47
